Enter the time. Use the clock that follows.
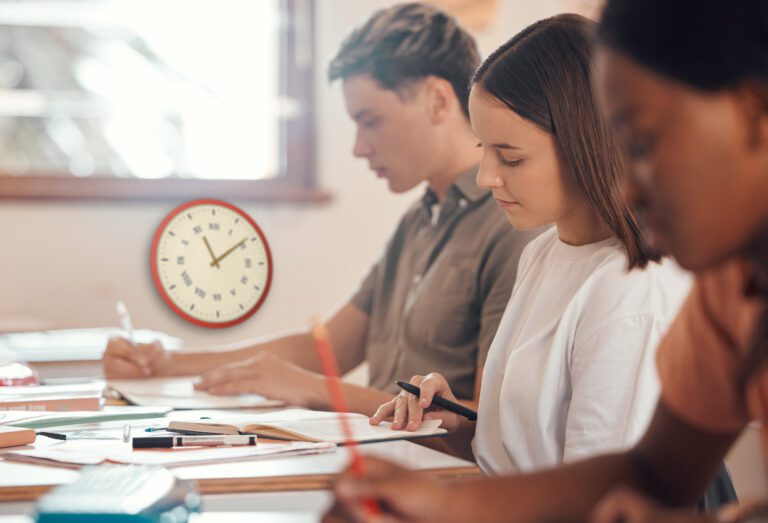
11:09
